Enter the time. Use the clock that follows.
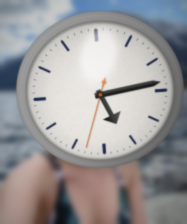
5:13:33
